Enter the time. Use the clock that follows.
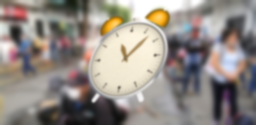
11:07
